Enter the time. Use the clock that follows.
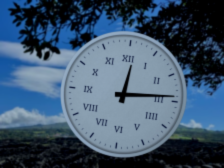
12:14
